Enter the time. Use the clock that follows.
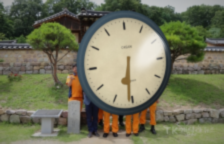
6:31
